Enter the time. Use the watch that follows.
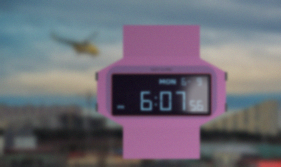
6:07
